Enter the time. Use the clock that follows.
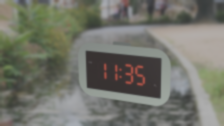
11:35
